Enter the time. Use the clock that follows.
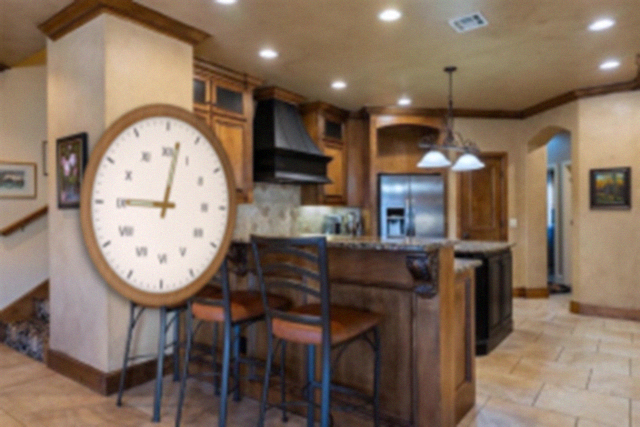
9:02
